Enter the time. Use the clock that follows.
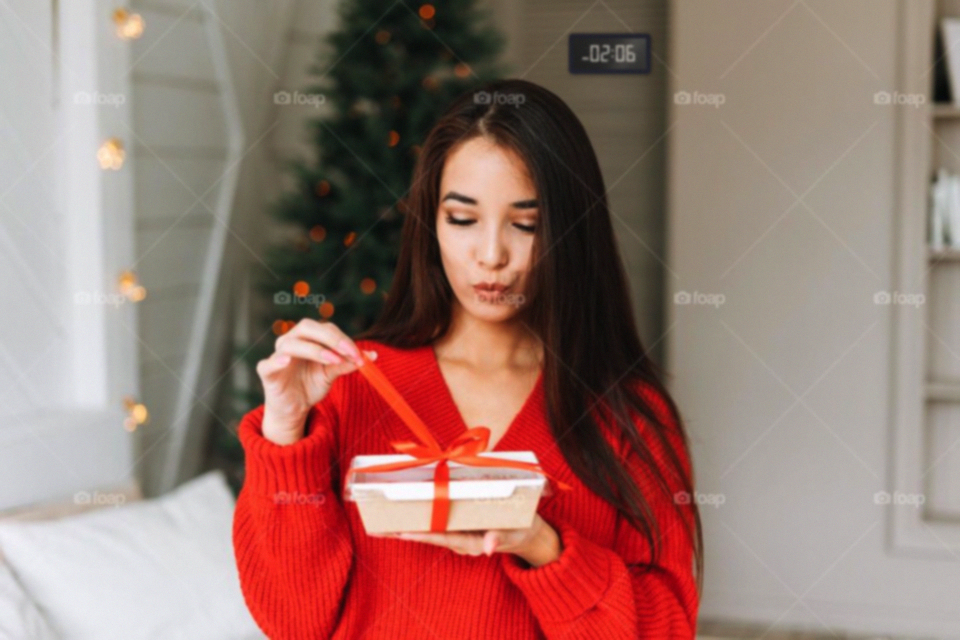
2:06
